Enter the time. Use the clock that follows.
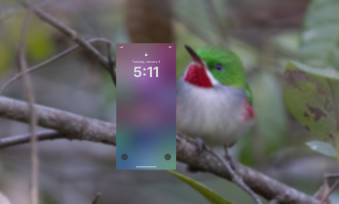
5:11
